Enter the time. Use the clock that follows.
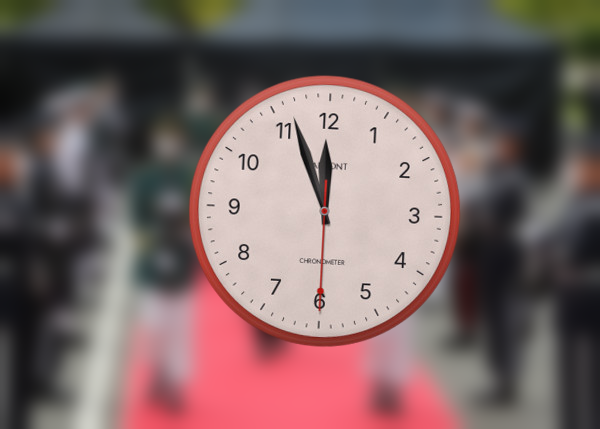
11:56:30
